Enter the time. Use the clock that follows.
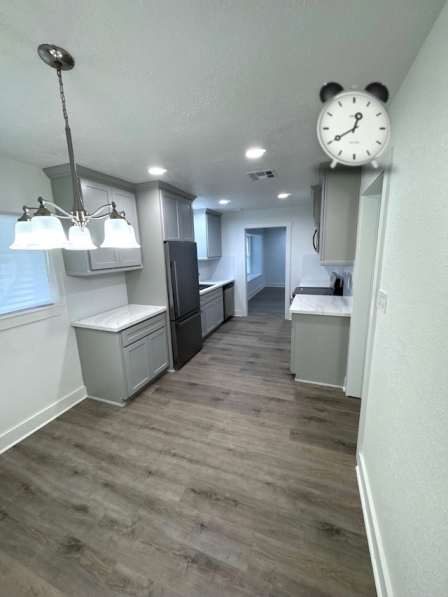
12:40
